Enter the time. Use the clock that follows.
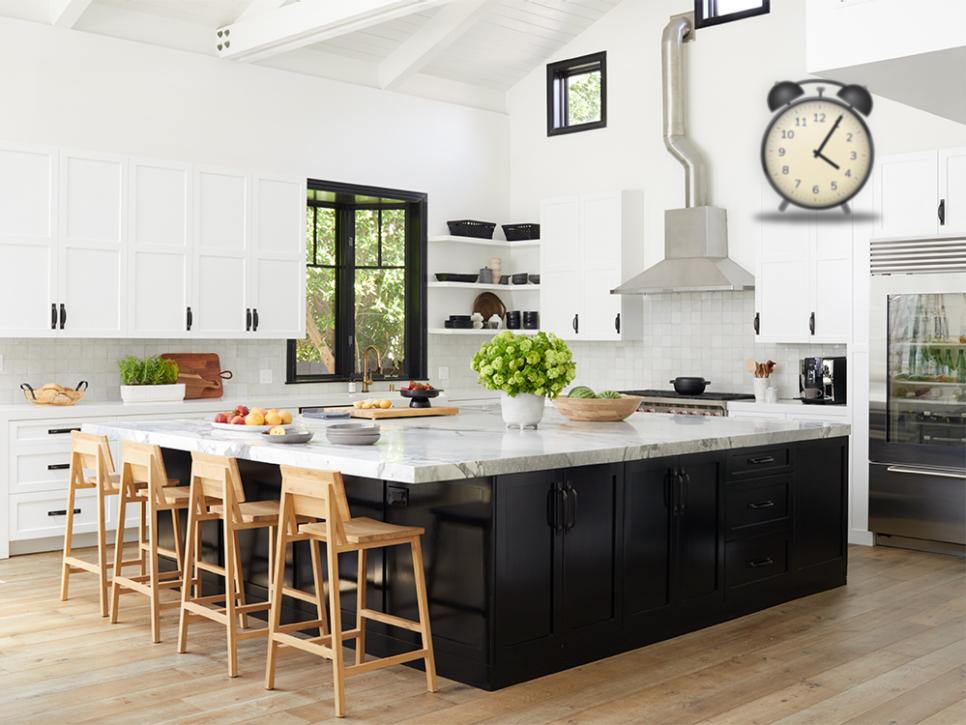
4:05
